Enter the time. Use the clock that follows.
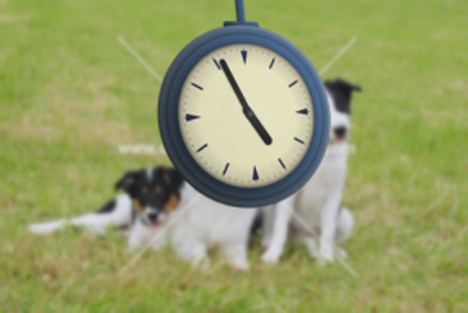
4:56
